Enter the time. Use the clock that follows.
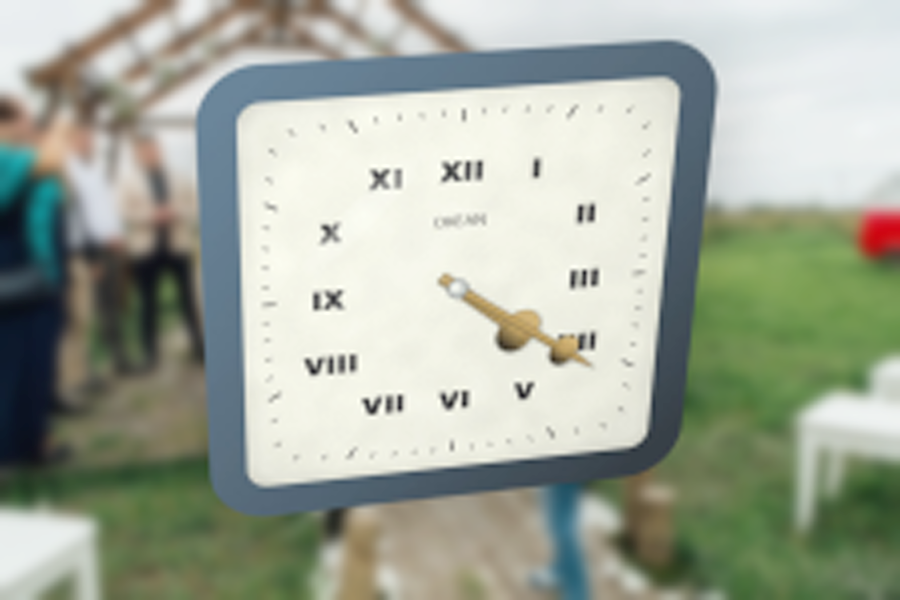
4:21
